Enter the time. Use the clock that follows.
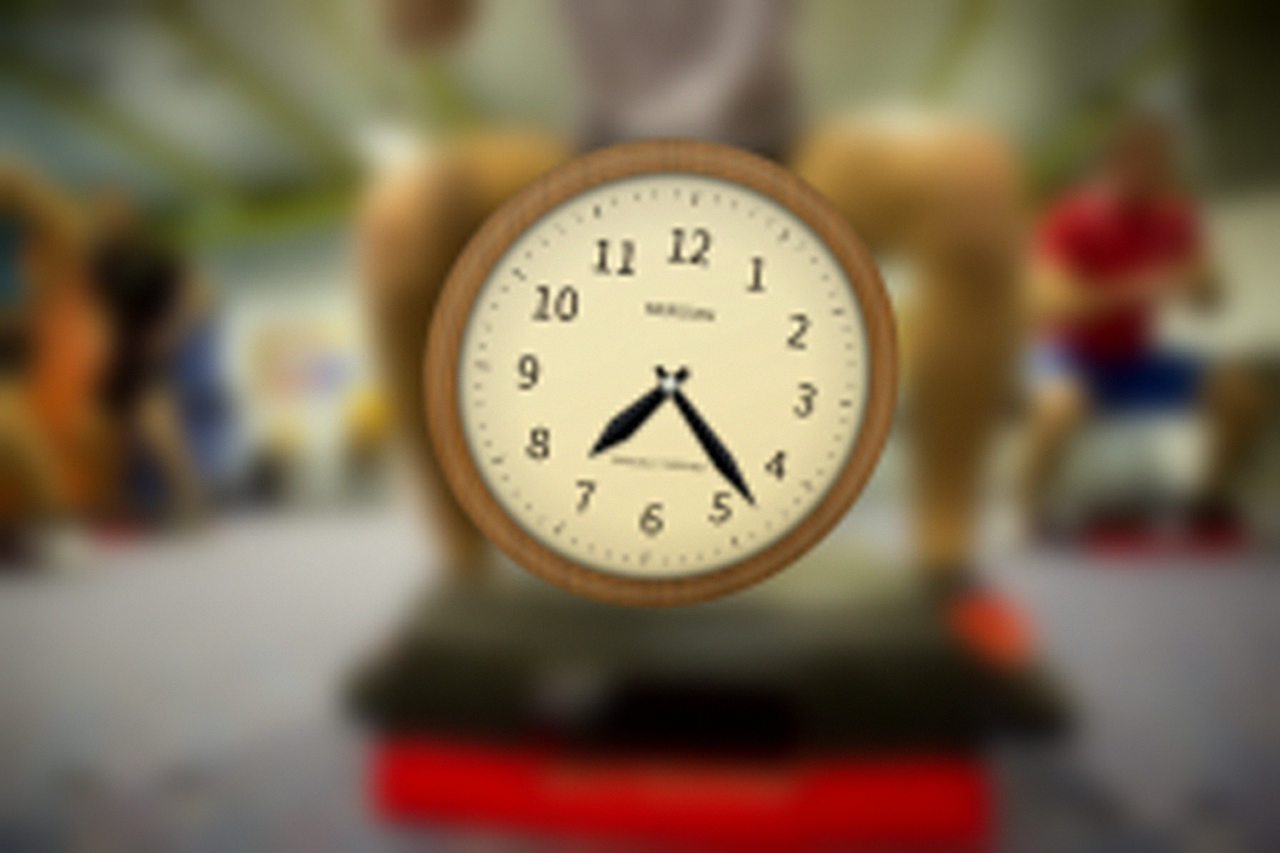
7:23
